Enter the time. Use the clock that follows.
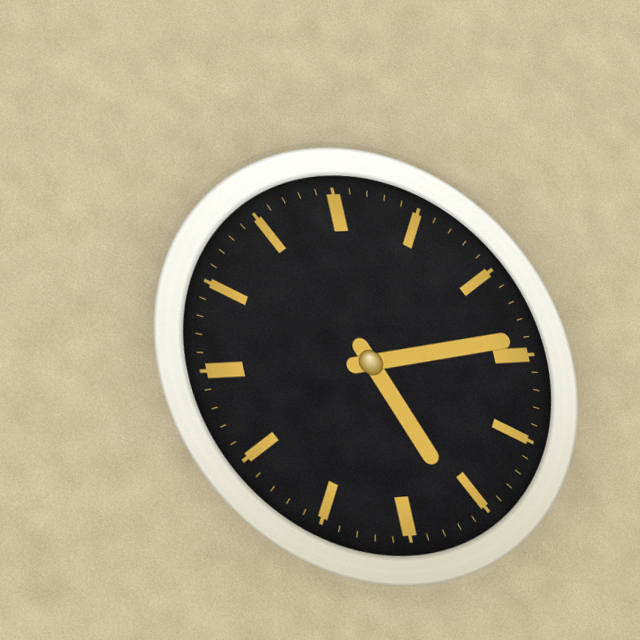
5:14
